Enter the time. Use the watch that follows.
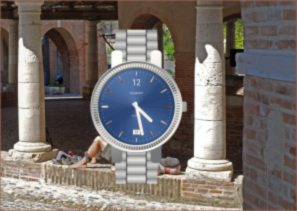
4:28
